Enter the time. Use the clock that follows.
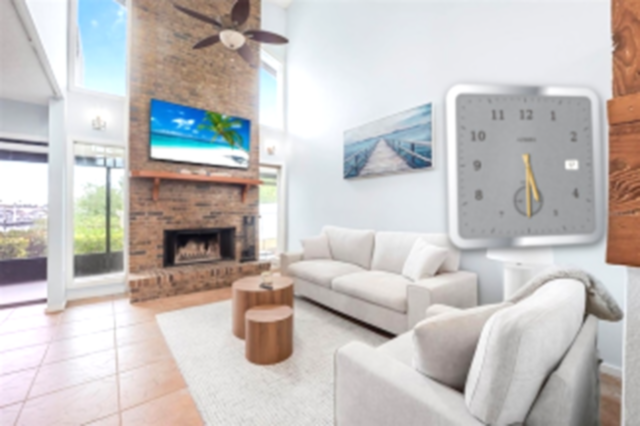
5:30
